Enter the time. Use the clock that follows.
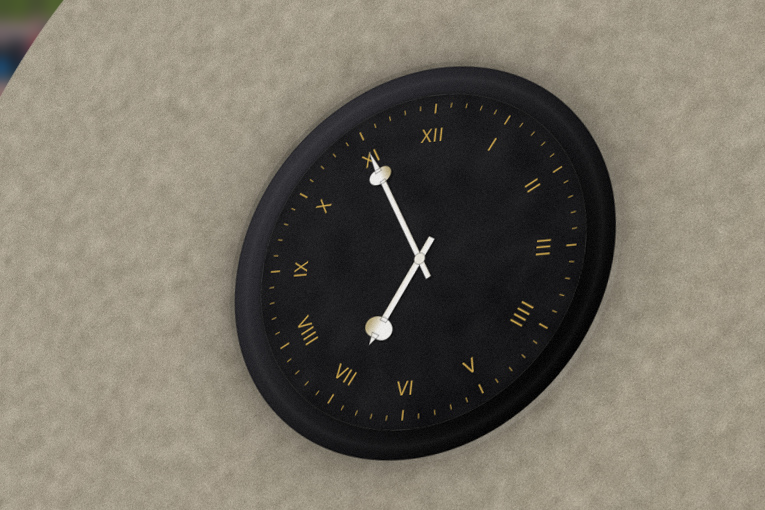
6:55
